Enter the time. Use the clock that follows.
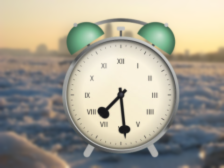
7:29
